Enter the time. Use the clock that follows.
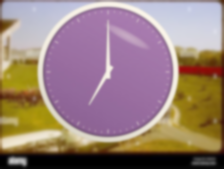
7:00
